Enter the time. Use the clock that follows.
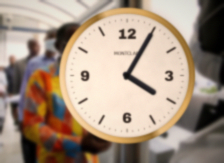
4:05
